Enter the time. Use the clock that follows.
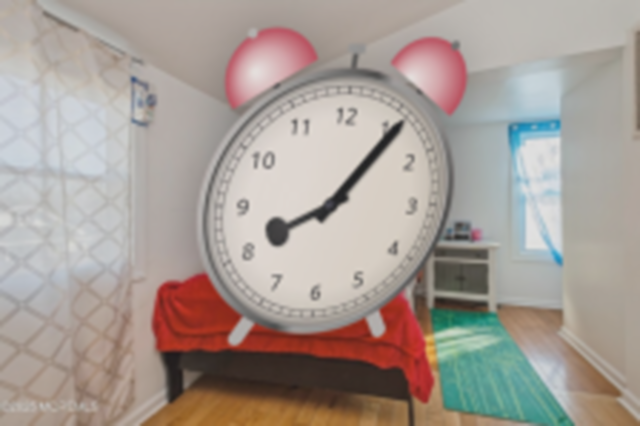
8:06
